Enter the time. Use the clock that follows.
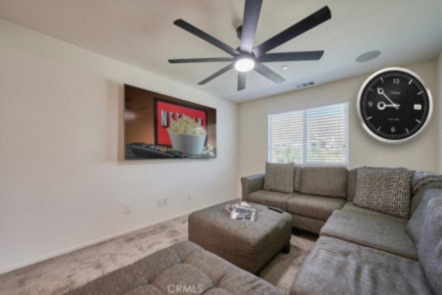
8:52
